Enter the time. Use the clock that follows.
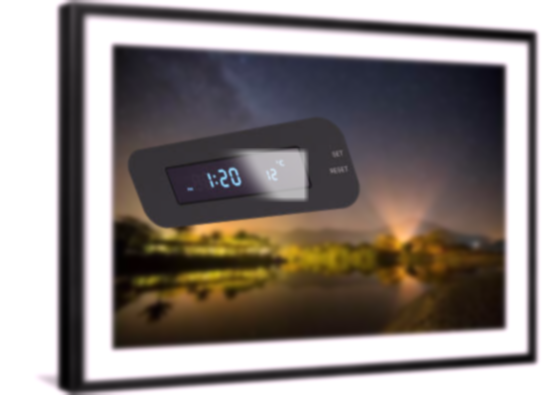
1:20
